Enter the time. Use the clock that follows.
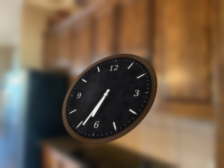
6:34
